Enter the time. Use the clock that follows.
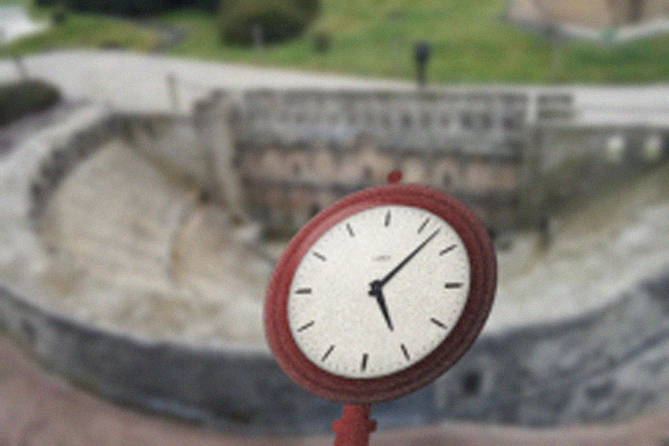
5:07
